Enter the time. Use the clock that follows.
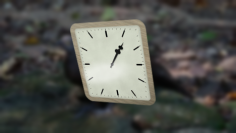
1:06
